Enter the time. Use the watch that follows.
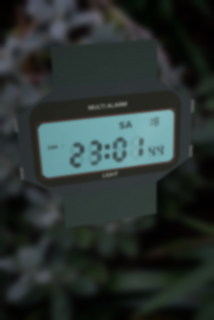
23:01:44
